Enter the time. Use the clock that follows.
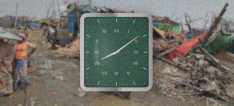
8:09
